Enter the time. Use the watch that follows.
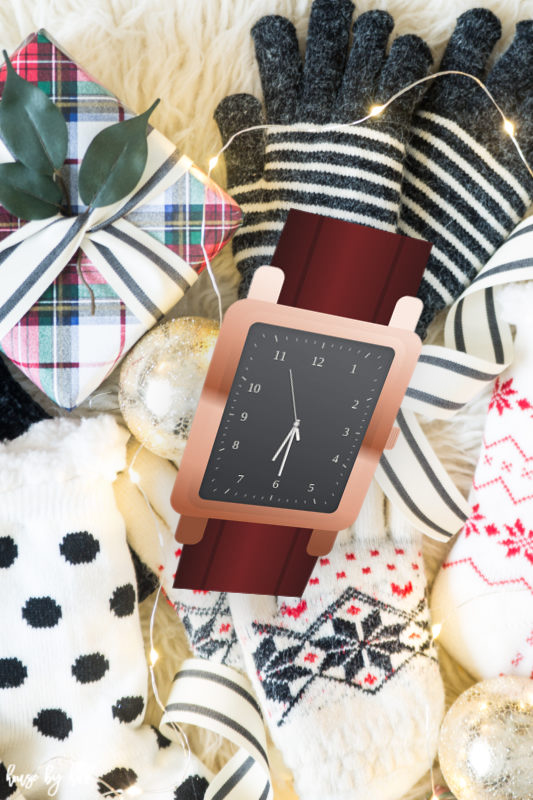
6:29:56
